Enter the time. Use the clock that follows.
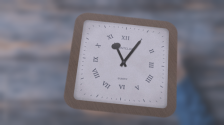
11:05
